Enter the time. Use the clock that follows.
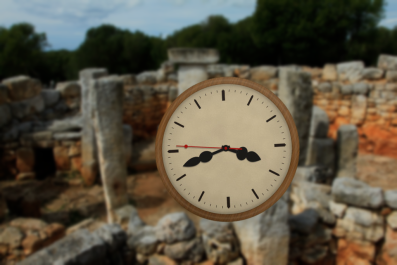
3:41:46
